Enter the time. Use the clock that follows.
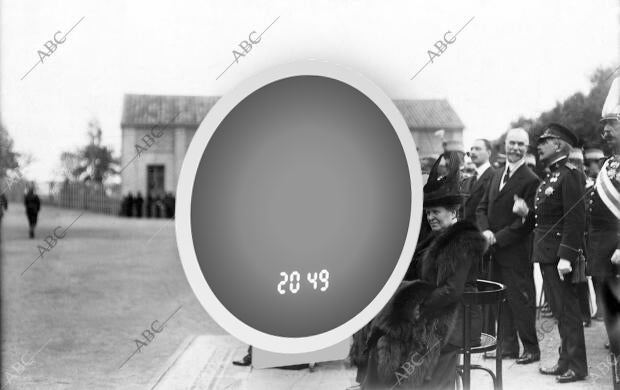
20:49
